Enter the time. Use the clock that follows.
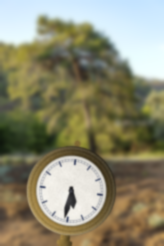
5:31
